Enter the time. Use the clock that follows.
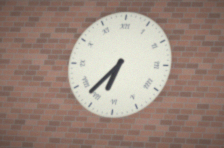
6:37
